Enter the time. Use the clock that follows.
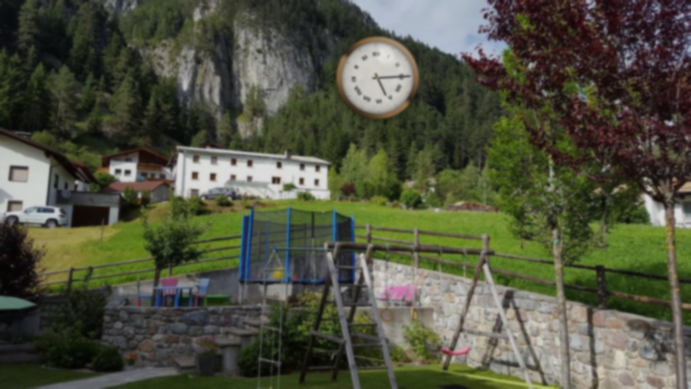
5:15
